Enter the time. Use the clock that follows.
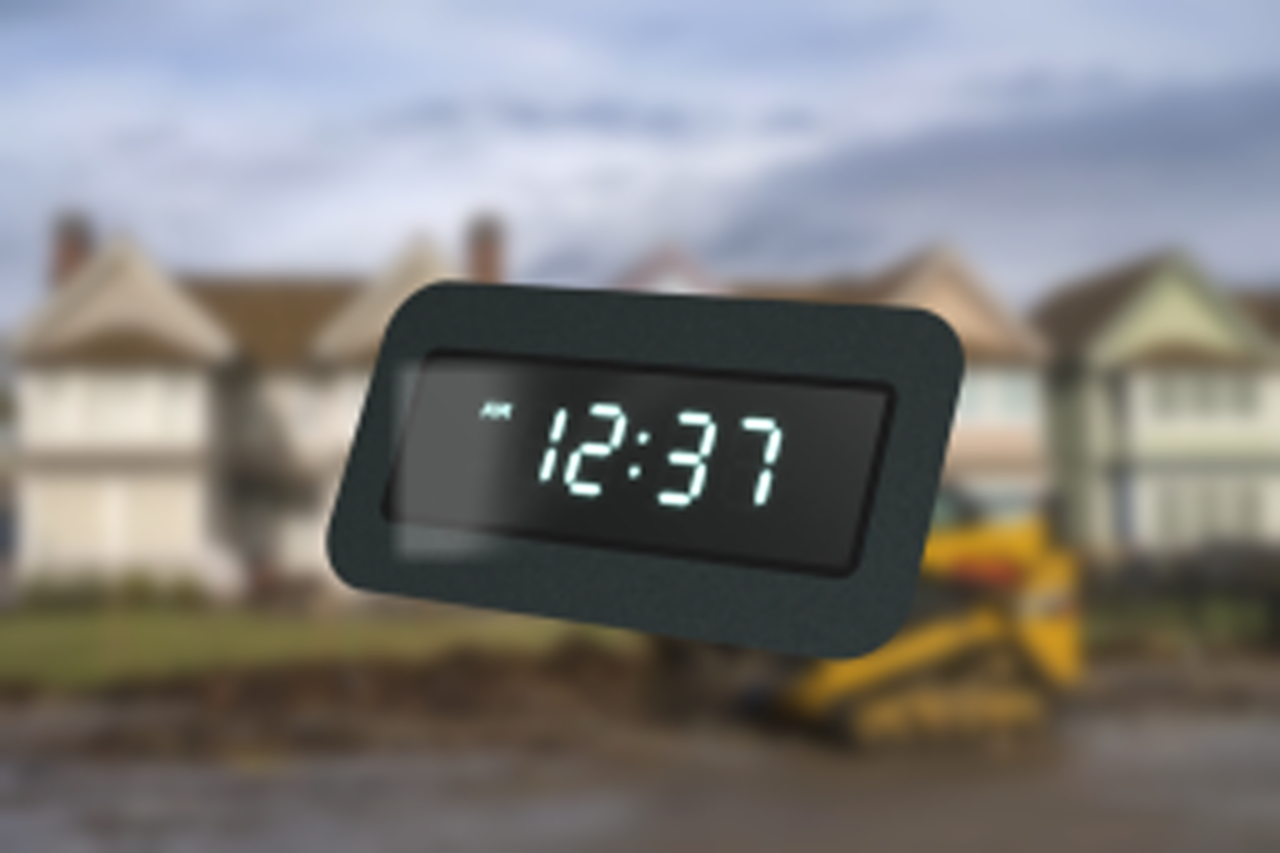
12:37
